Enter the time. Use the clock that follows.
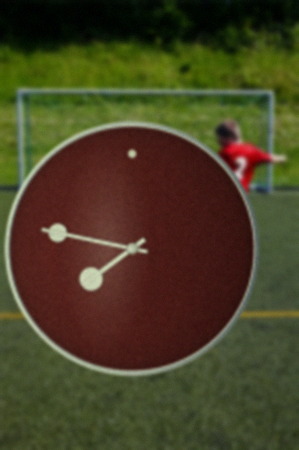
7:47
